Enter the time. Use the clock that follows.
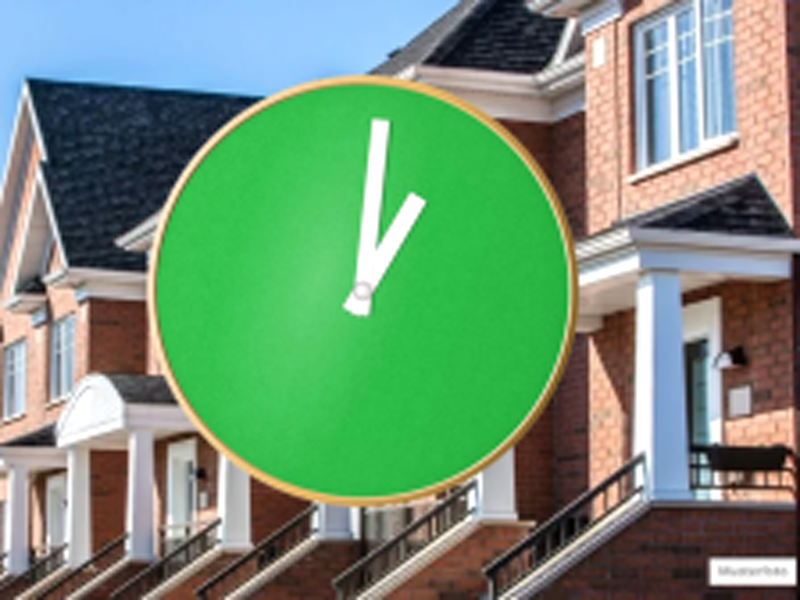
1:01
